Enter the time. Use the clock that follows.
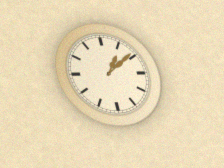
1:09
